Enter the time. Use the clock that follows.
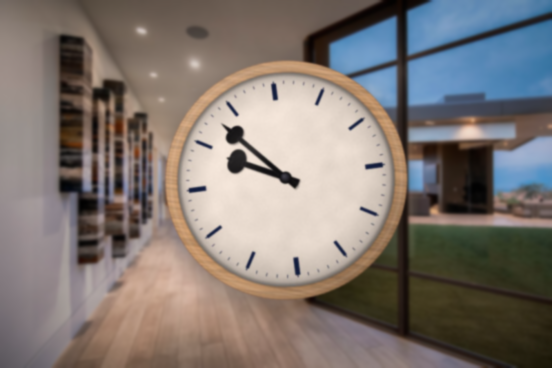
9:53
